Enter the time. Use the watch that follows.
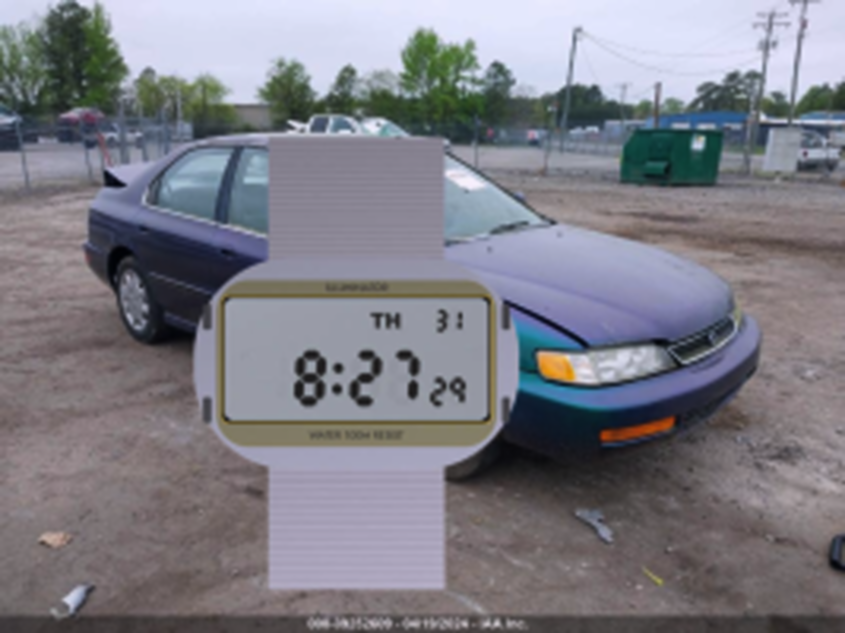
8:27:29
